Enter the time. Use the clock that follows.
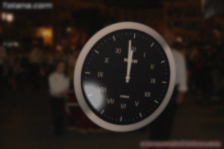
11:59
